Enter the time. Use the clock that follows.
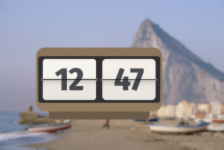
12:47
